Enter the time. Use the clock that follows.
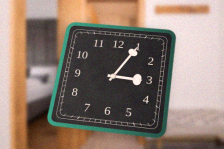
3:05
